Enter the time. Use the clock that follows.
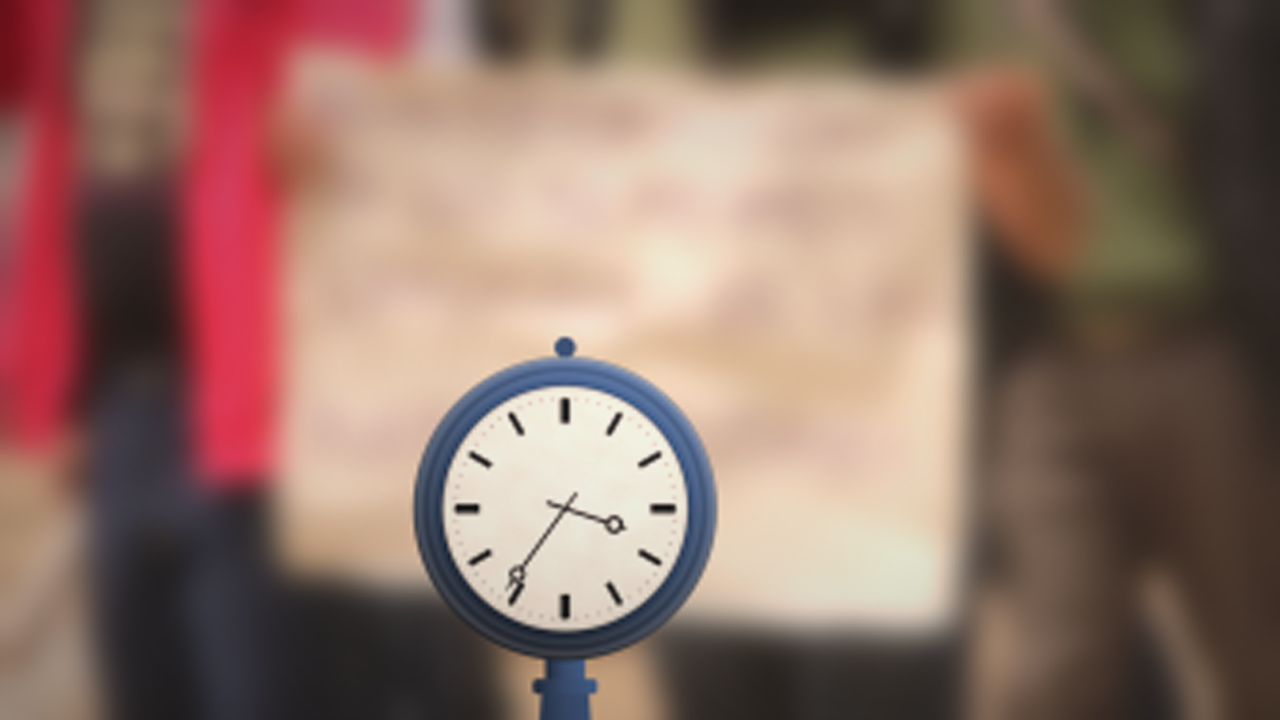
3:36
